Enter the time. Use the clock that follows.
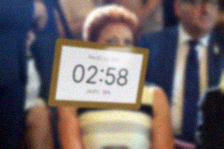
2:58
